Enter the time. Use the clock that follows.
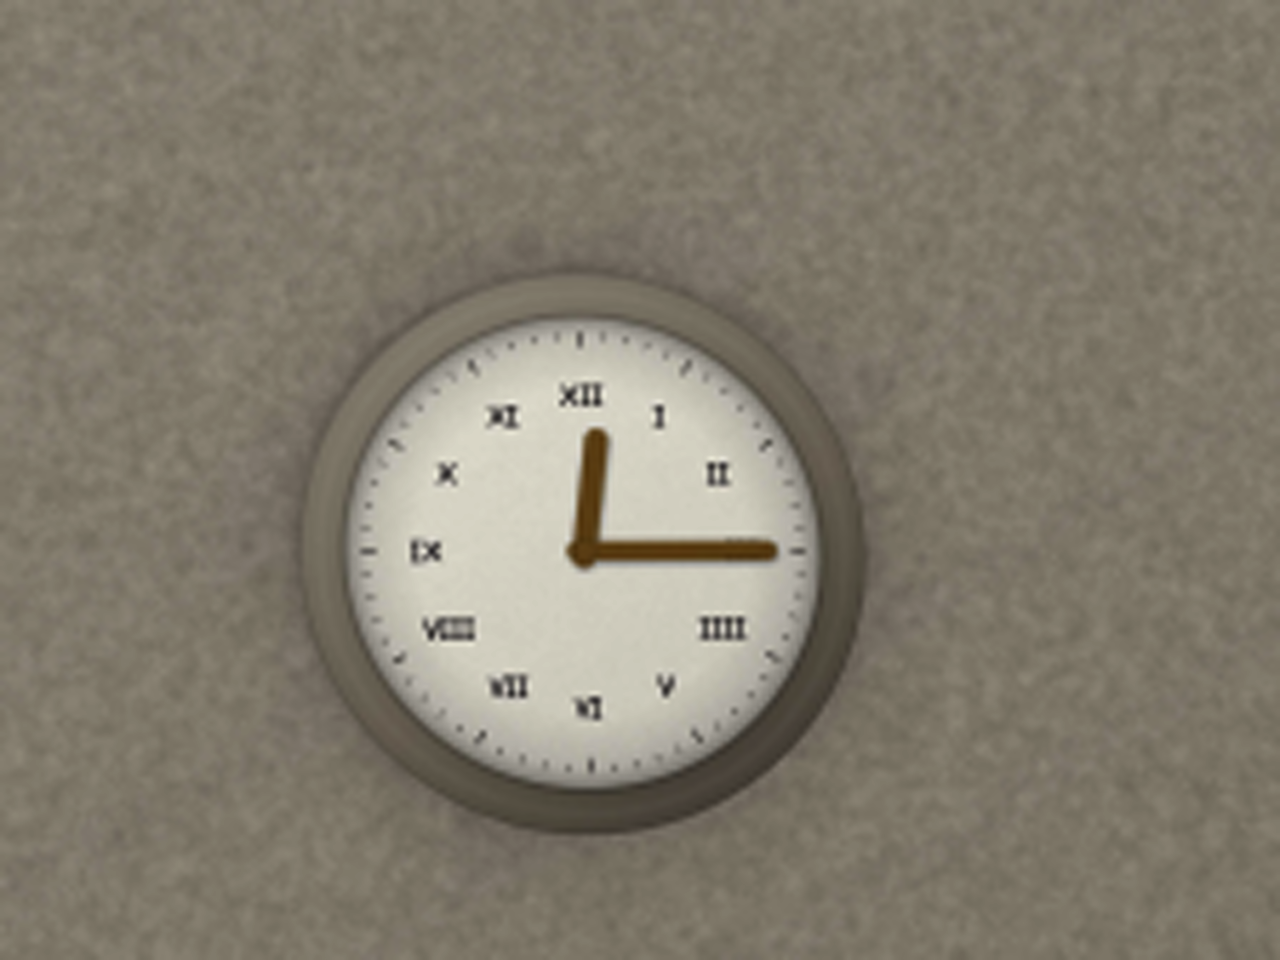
12:15
